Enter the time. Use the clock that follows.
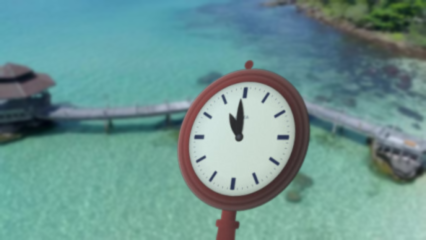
10:59
